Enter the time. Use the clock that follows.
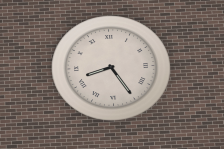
8:25
